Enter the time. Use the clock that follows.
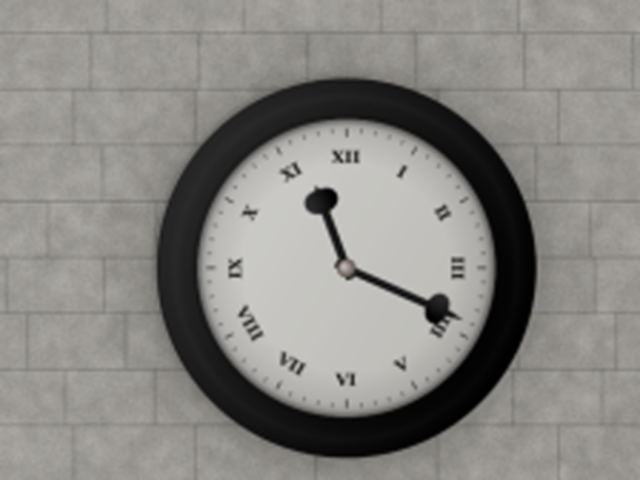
11:19
